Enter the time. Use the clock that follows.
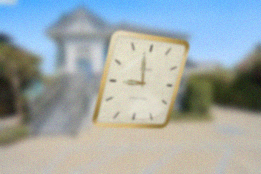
8:58
